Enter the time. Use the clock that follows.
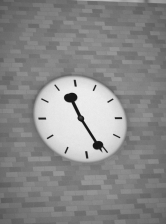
11:26
